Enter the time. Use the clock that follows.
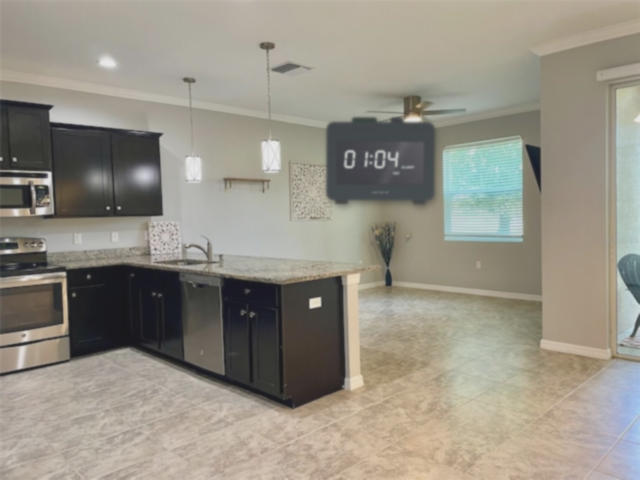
1:04
